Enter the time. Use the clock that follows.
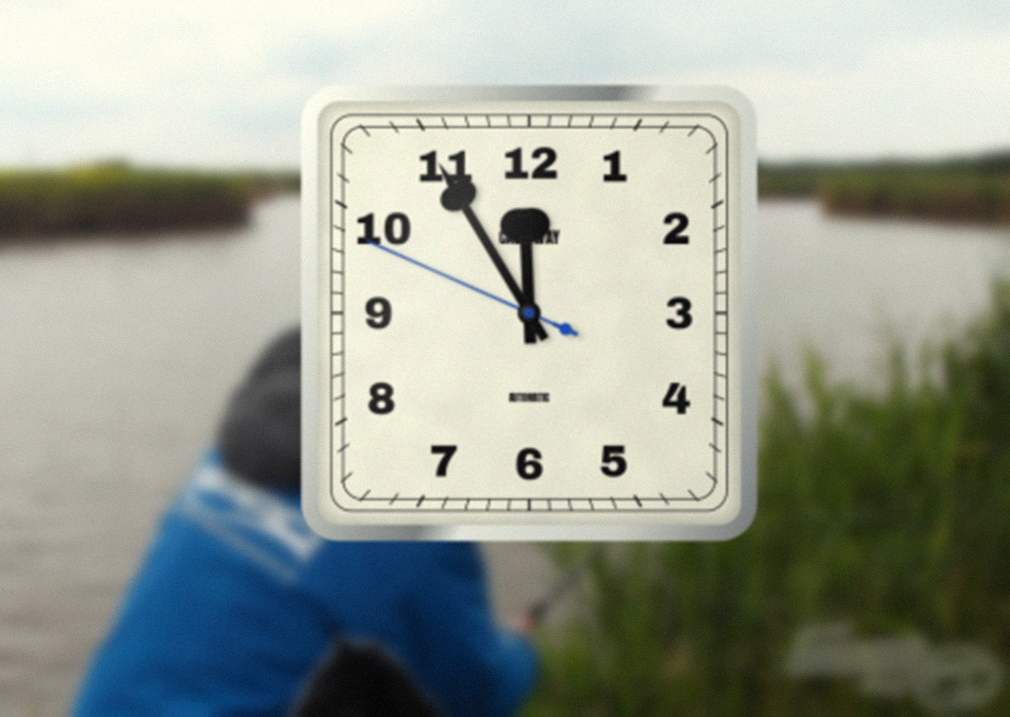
11:54:49
